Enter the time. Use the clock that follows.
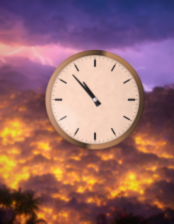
10:53
